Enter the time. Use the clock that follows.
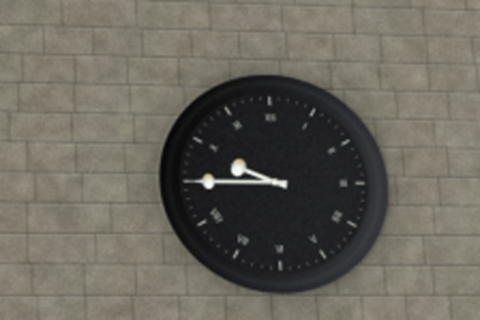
9:45
